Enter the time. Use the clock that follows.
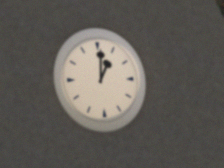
1:01
